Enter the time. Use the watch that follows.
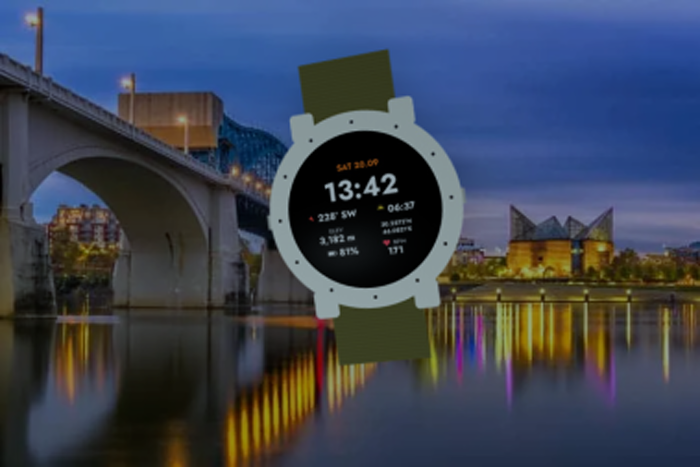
13:42
